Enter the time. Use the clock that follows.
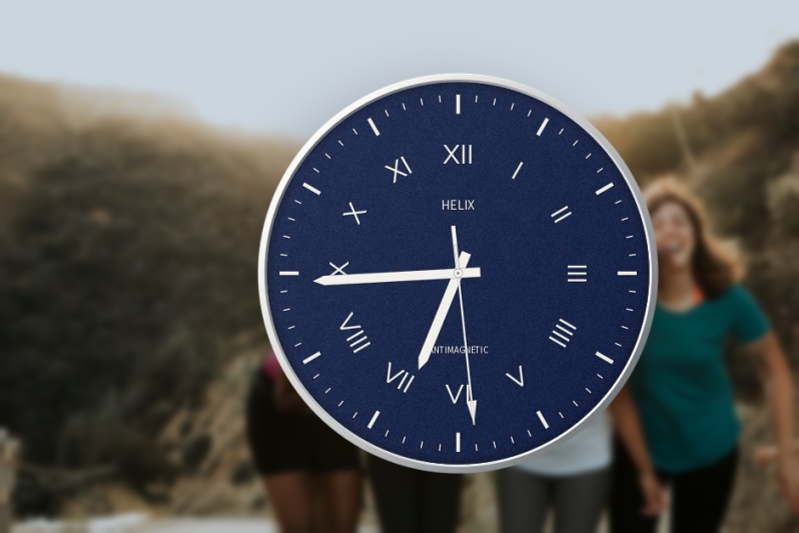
6:44:29
